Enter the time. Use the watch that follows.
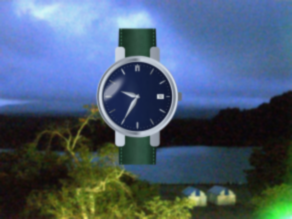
9:35
